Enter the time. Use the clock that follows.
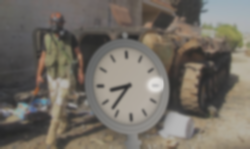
8:37
